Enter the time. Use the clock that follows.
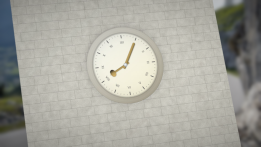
8:05
